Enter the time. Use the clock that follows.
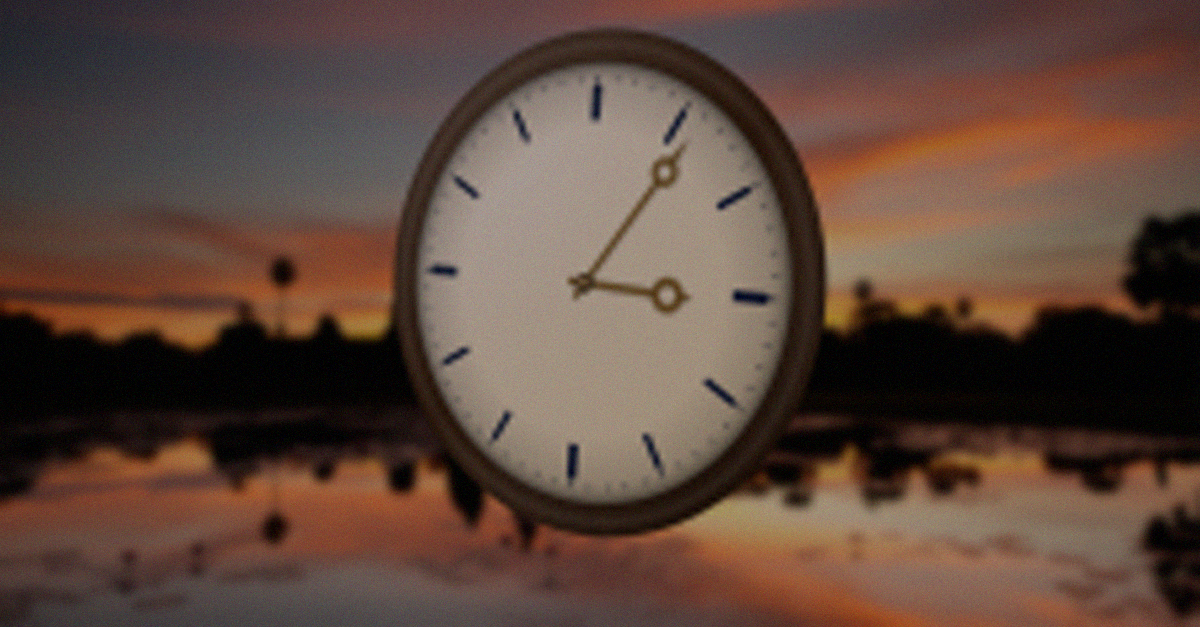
3:06
